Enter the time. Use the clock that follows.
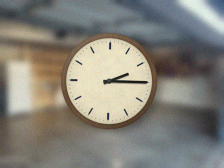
2:15
